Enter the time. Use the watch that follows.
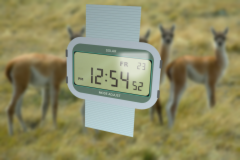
12:54
